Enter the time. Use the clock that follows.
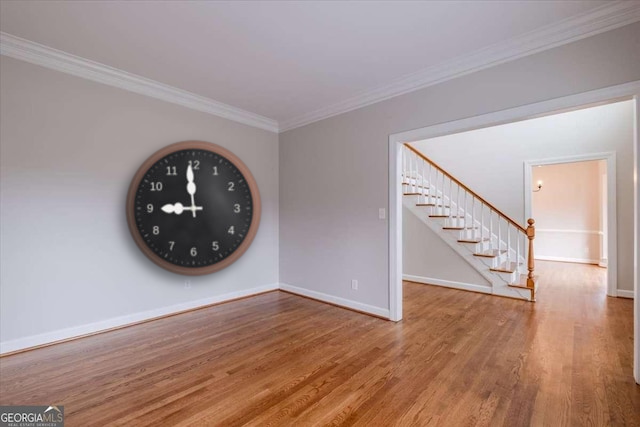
8:59
